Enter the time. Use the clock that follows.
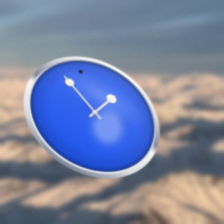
1:56
